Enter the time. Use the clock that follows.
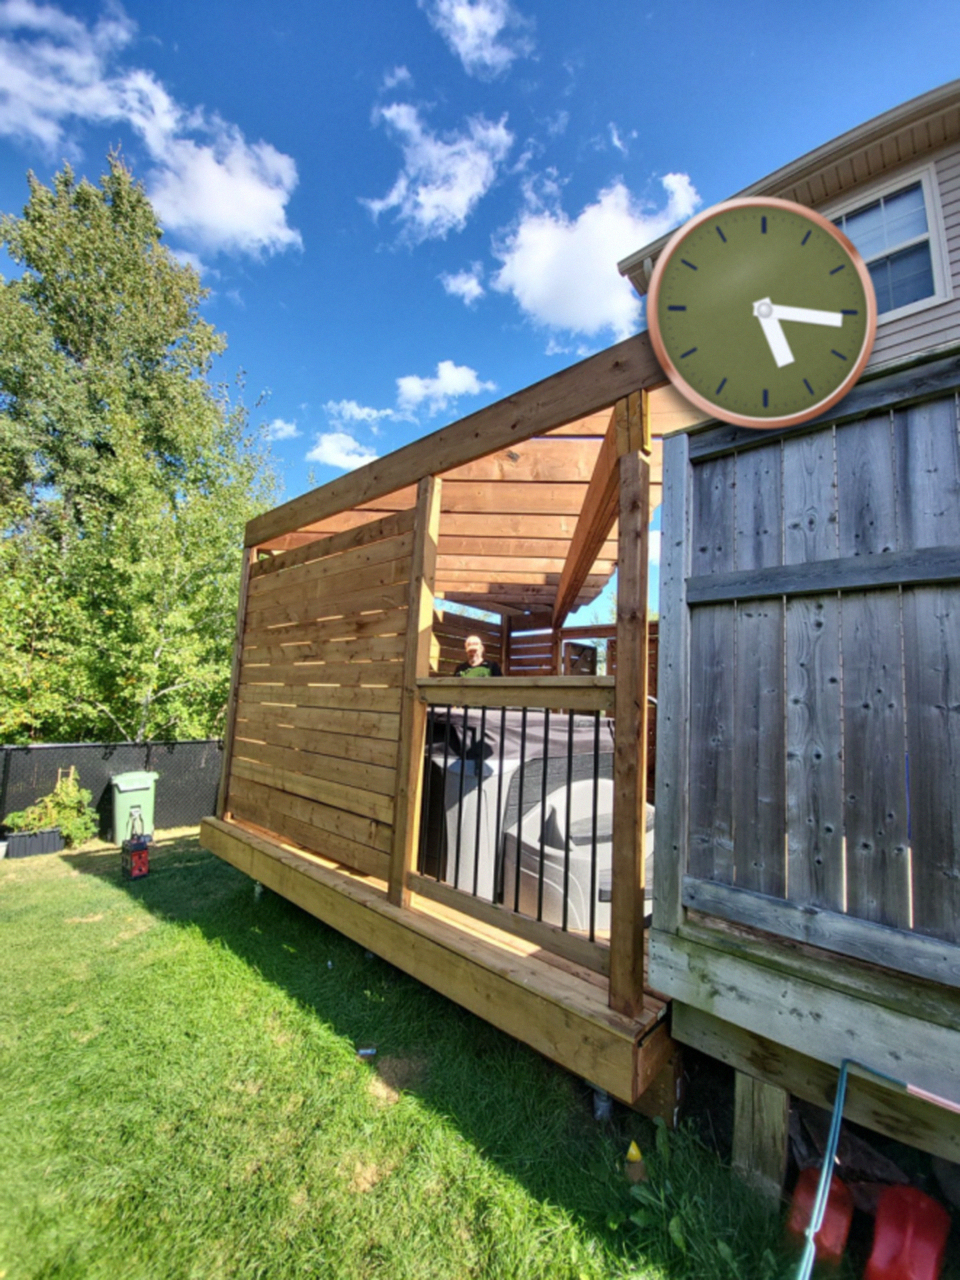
5:16
